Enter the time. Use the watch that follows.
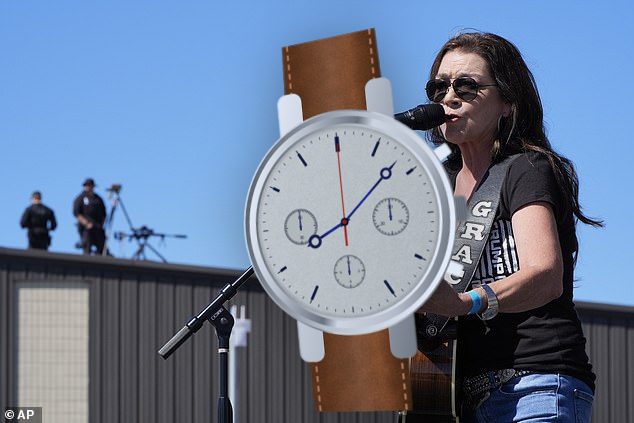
8:08
